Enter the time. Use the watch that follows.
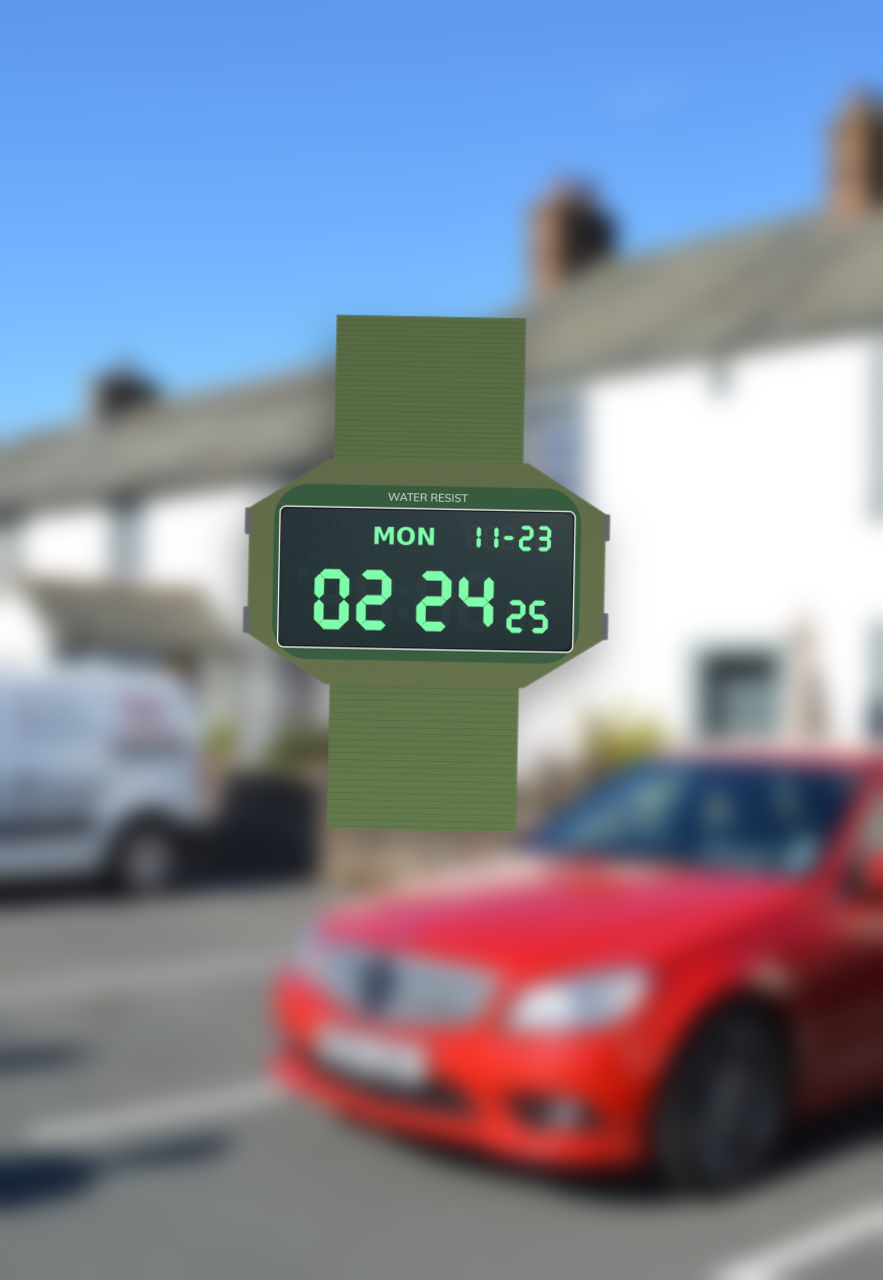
2:24:25
